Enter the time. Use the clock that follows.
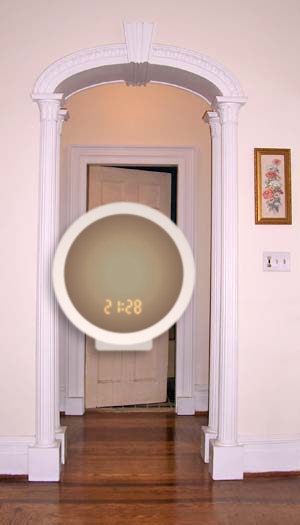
21:28
